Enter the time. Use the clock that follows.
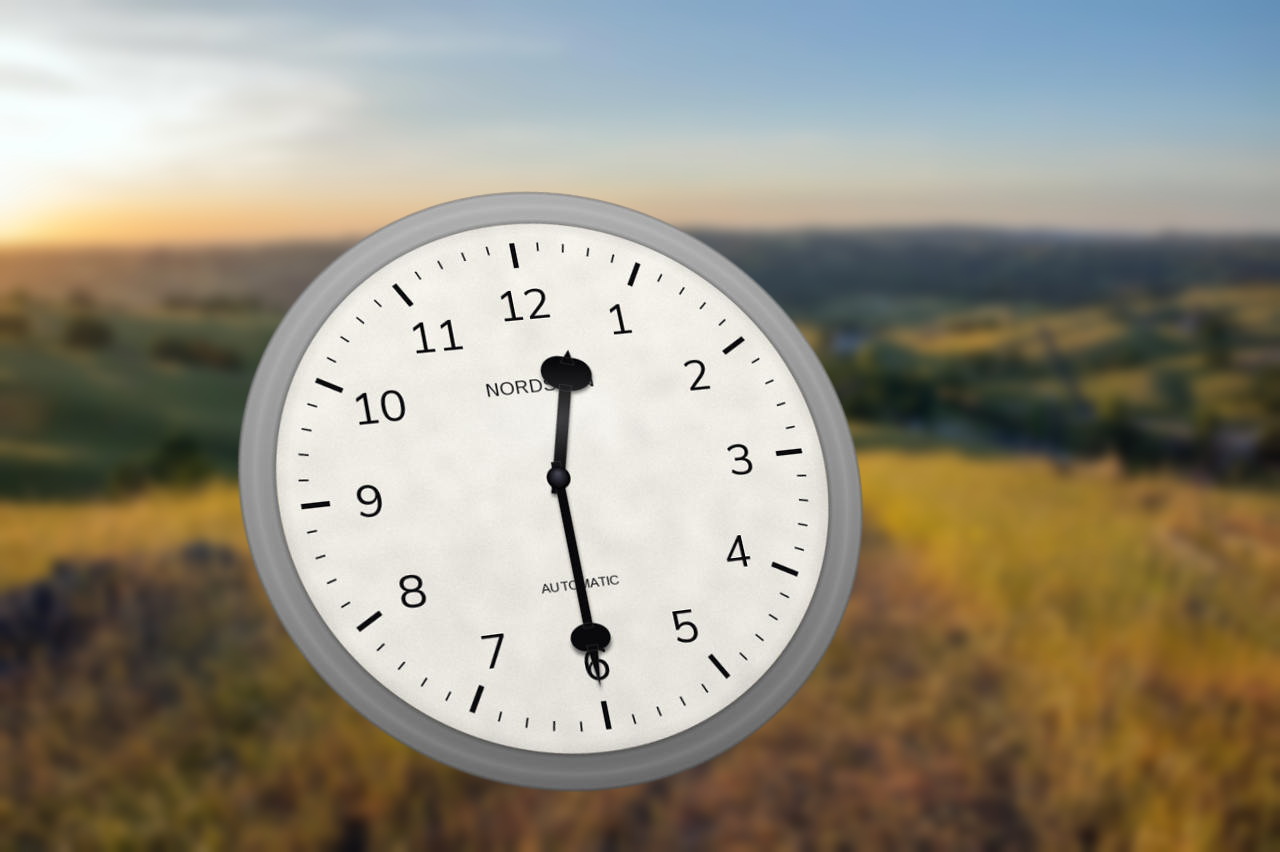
12:30
